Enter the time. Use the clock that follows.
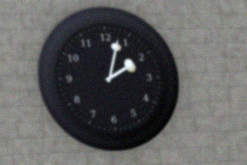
2:03
